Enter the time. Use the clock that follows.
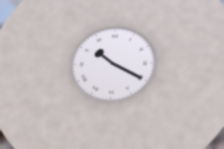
10:20
